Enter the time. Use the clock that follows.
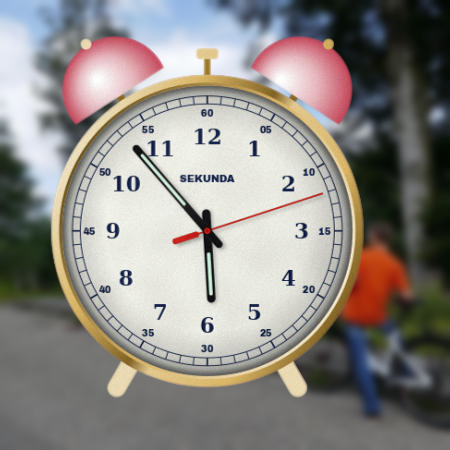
5:53:12
